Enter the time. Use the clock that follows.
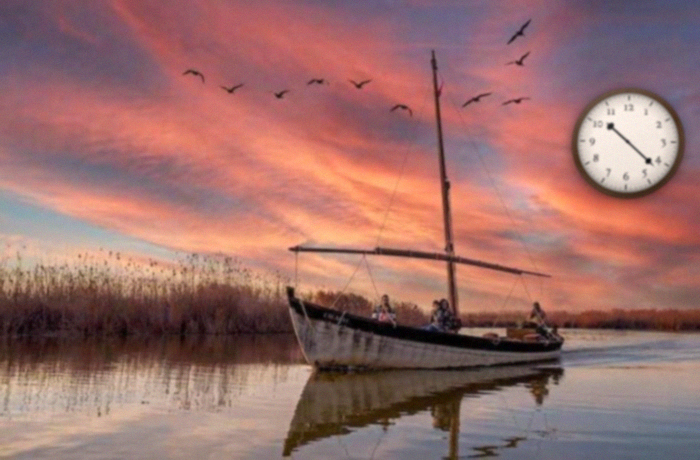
10:22
